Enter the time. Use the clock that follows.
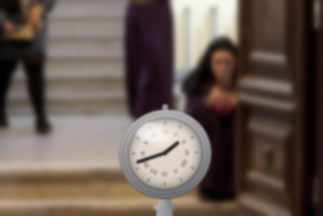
1:42
